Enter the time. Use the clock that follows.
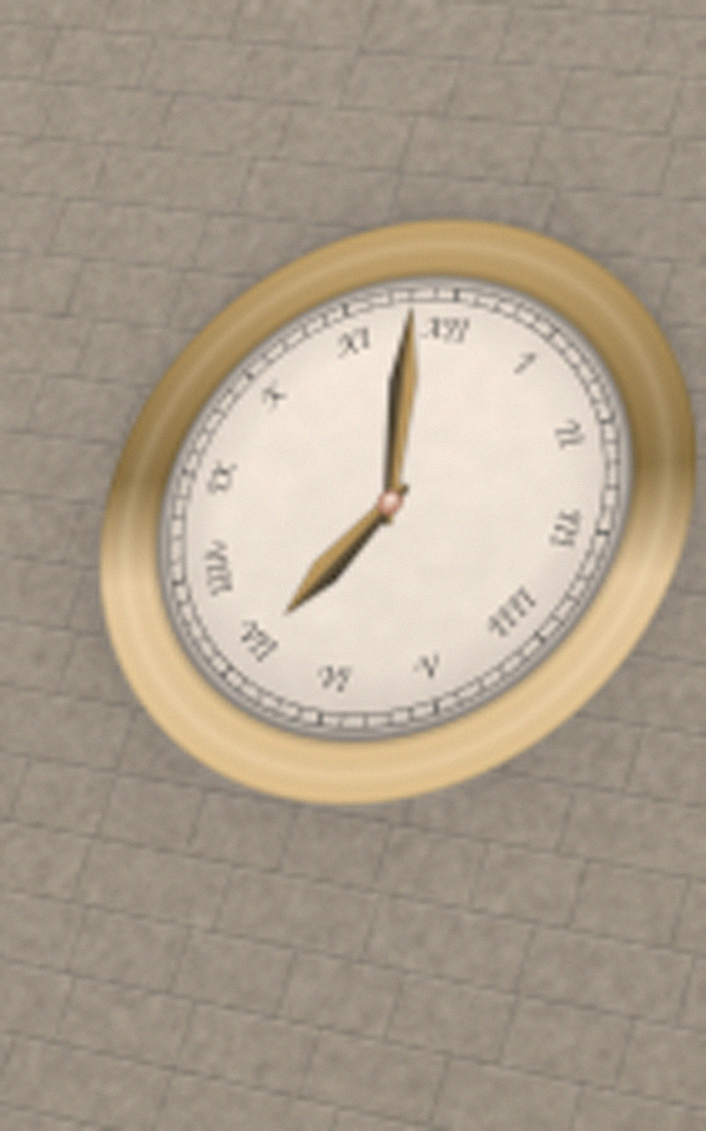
6:58
